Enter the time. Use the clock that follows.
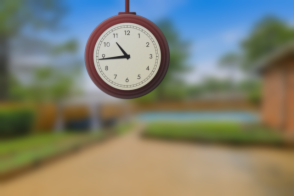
10:44
